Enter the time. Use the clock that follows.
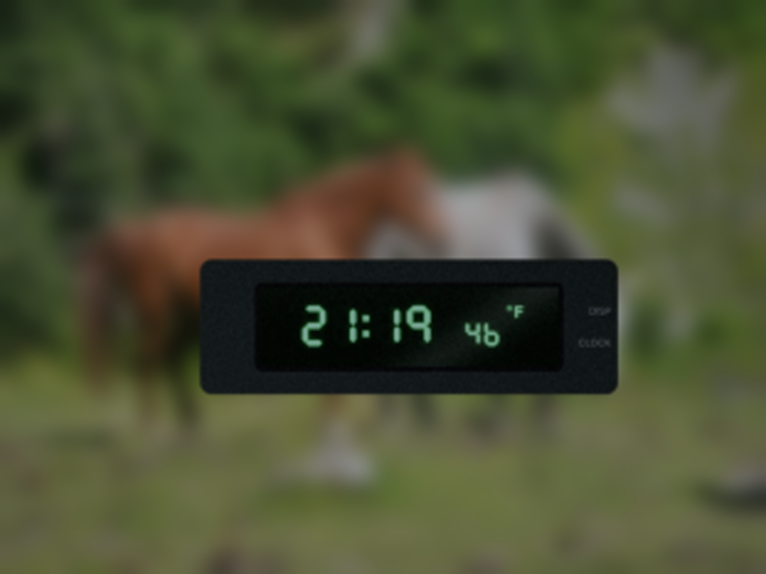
21:19
